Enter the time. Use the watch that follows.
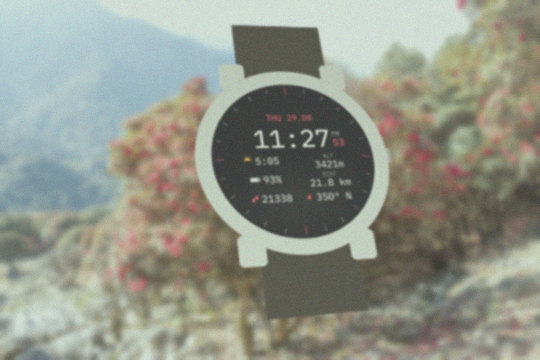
11:27
